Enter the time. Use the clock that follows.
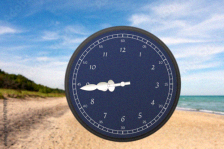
8:44
